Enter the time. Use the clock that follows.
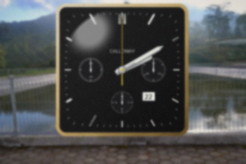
2:10
